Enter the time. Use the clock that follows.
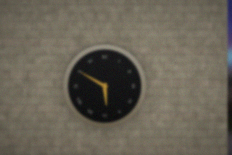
5:50
